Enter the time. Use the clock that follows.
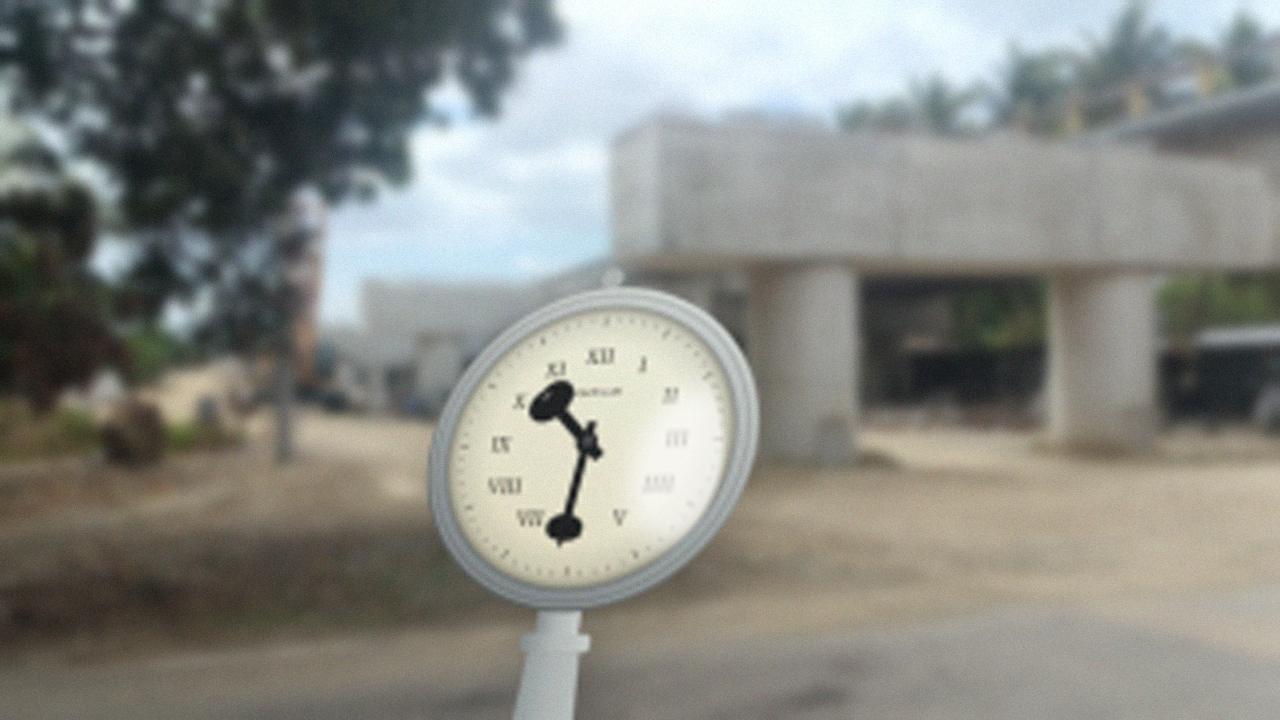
10:31
